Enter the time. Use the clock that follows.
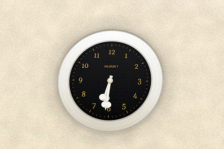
6:31
